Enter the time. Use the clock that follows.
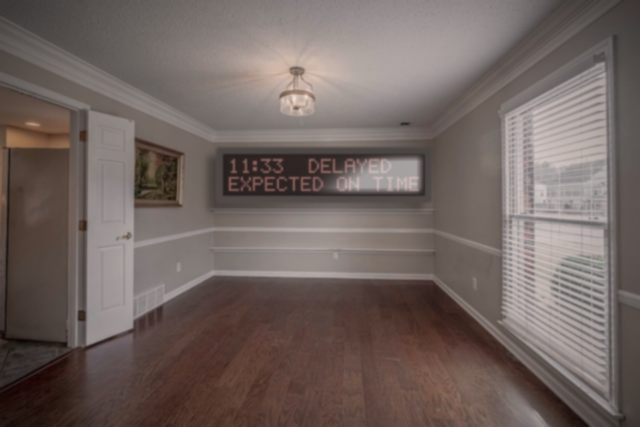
11:33
